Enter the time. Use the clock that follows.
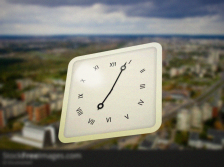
7:04
